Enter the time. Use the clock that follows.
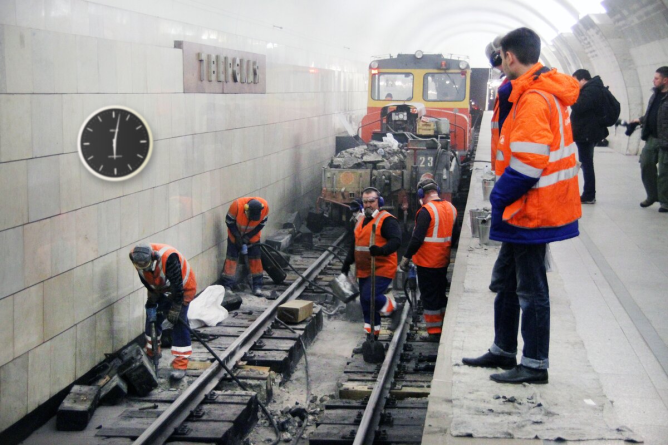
6:02
